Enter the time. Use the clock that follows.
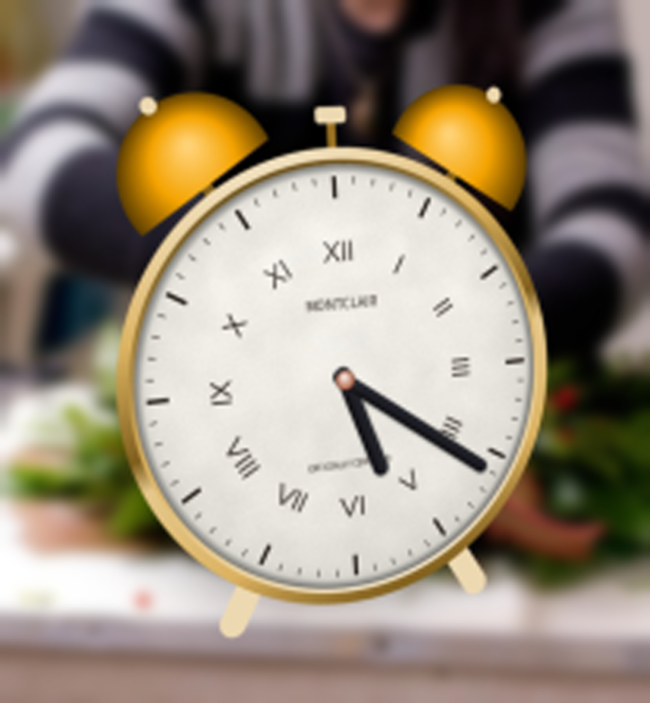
5:21
